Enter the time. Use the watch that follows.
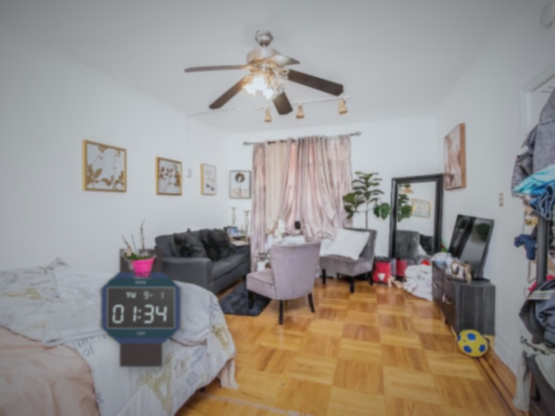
1:34
